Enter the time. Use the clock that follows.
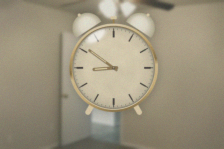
8:51
